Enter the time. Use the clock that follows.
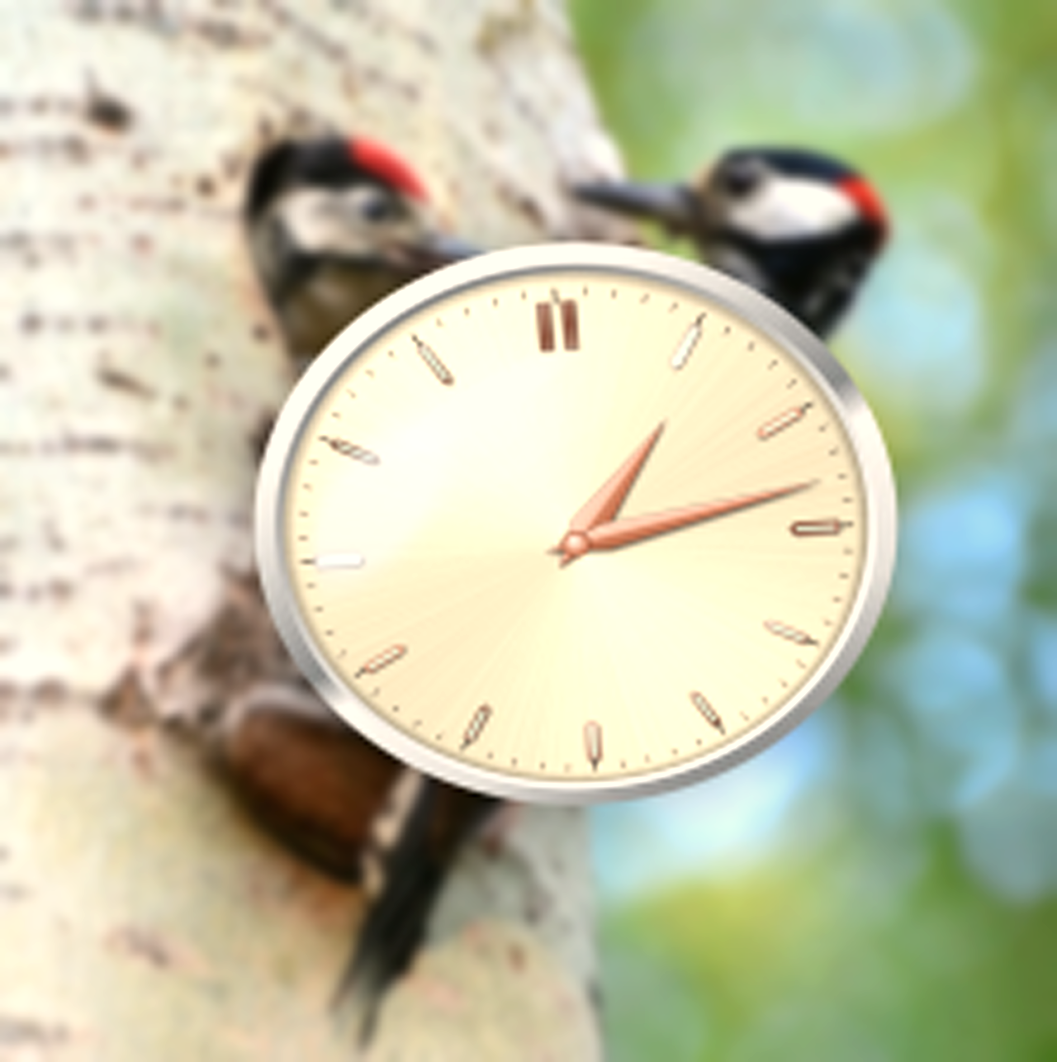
1:13
